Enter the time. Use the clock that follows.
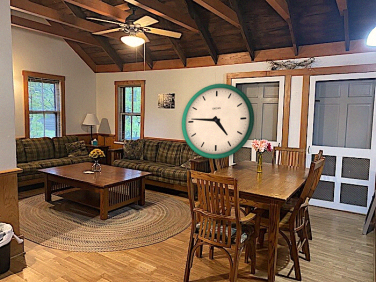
4:46
